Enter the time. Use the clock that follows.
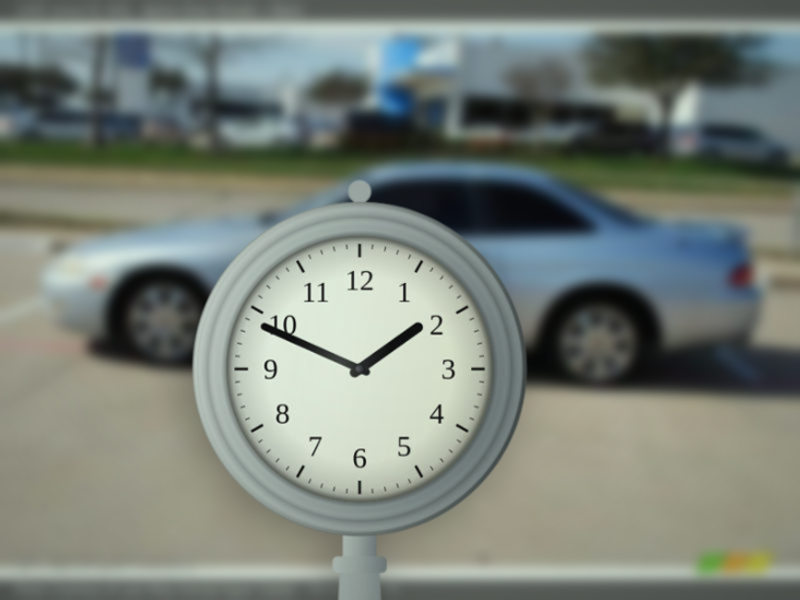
1:49
